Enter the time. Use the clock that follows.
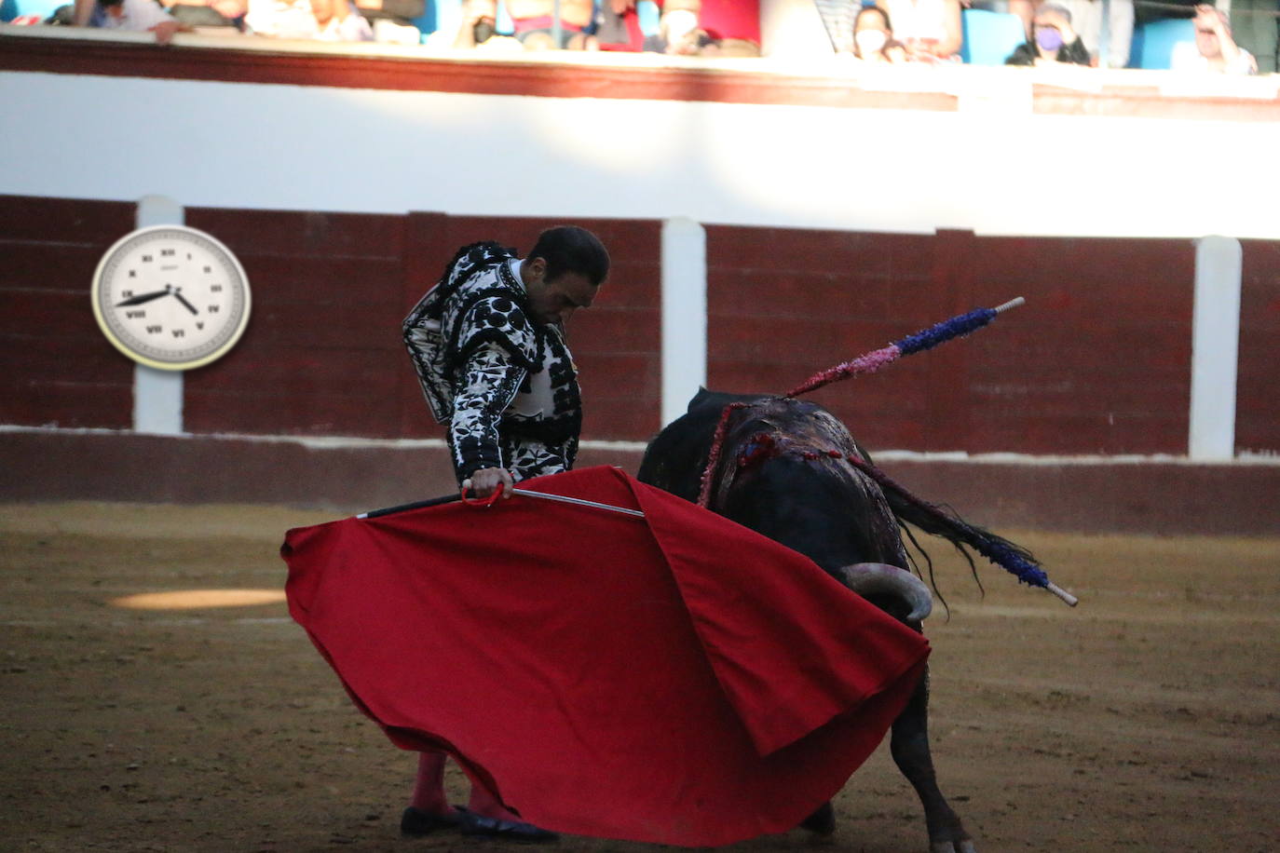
4:43
